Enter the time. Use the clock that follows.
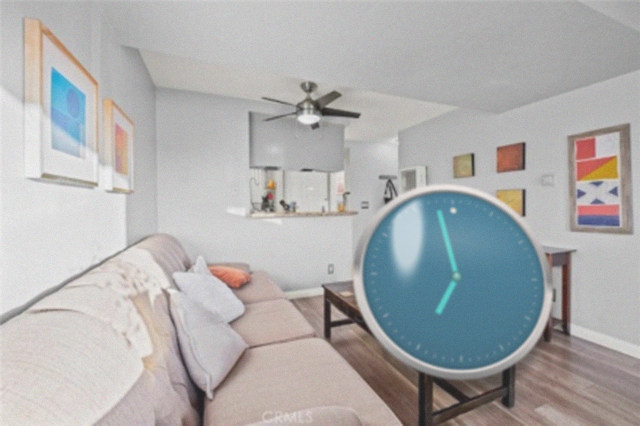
6:58
